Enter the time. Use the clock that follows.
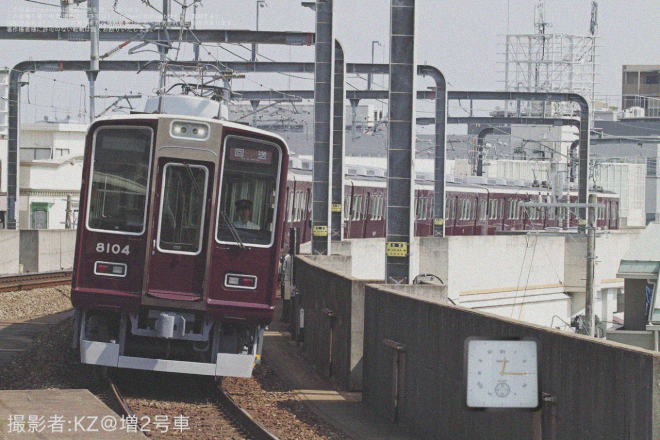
12:15
